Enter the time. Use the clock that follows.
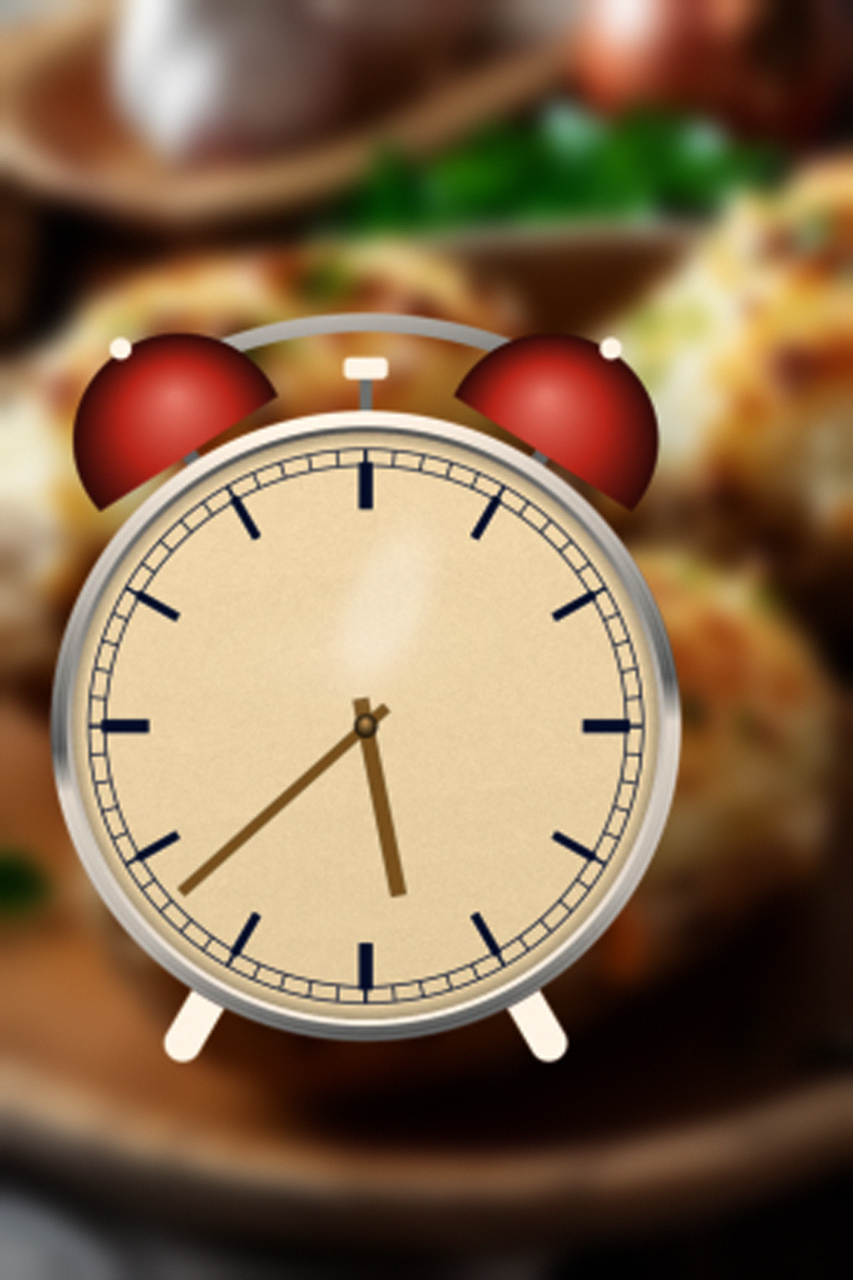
5:38
